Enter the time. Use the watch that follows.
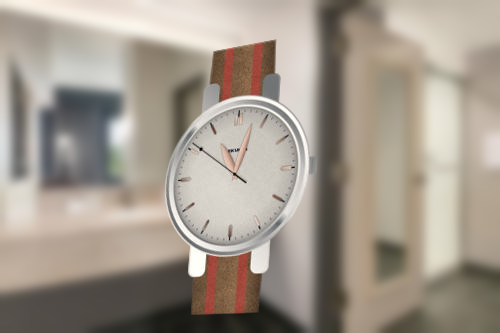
11:02:51
